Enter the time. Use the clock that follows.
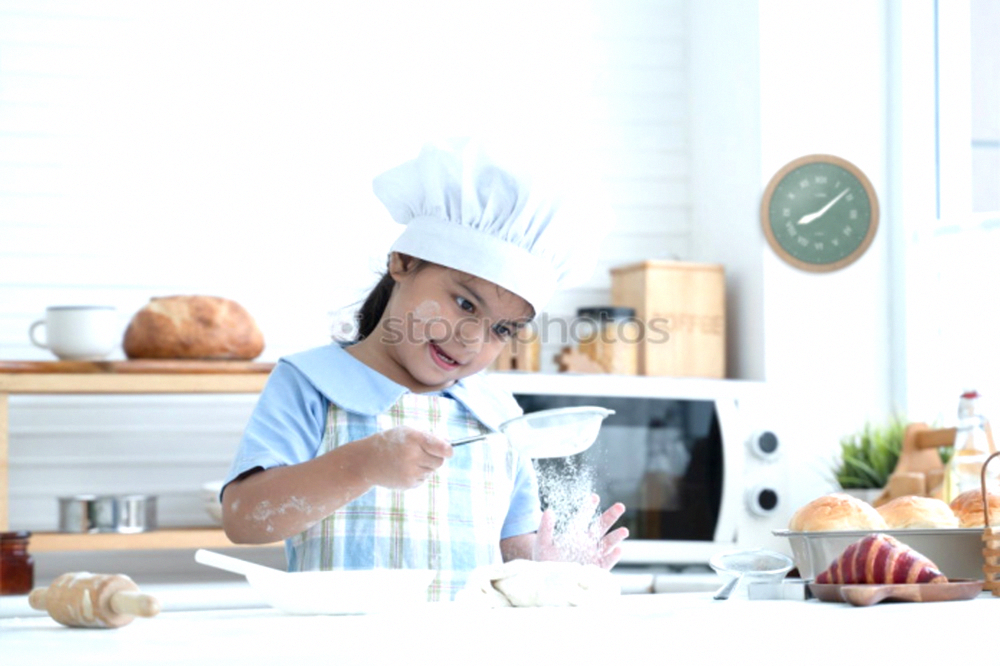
8:08
